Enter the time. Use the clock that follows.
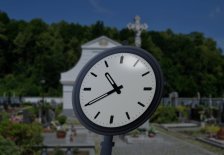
10:40
